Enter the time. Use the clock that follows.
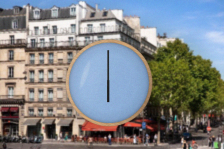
6:00
